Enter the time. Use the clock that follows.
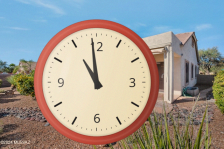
10:59
